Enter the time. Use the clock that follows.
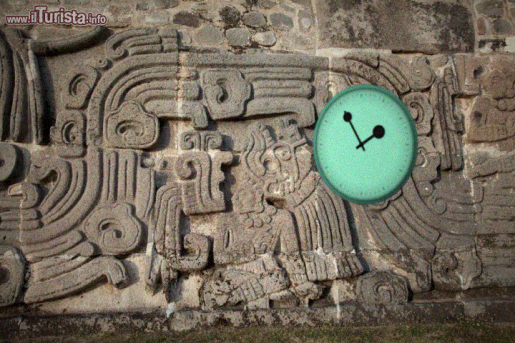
1:55
